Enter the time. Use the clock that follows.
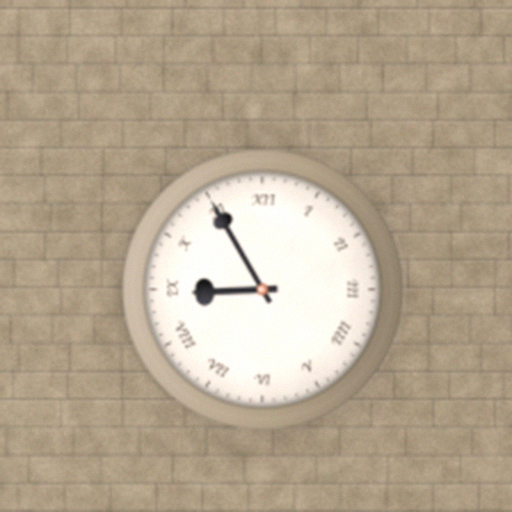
8:55
